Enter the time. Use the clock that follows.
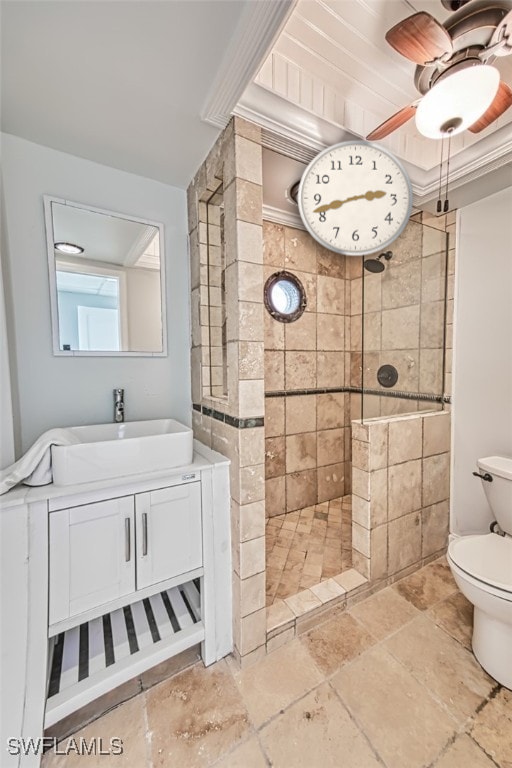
2:42
